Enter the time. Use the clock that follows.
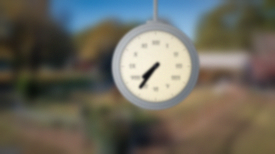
7:36
